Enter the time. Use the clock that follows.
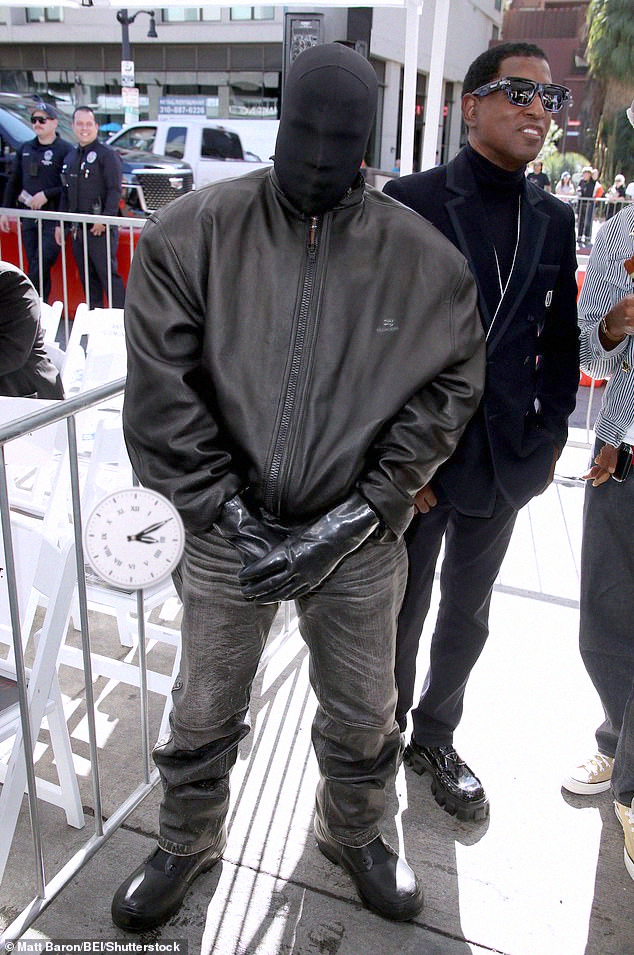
3:10
